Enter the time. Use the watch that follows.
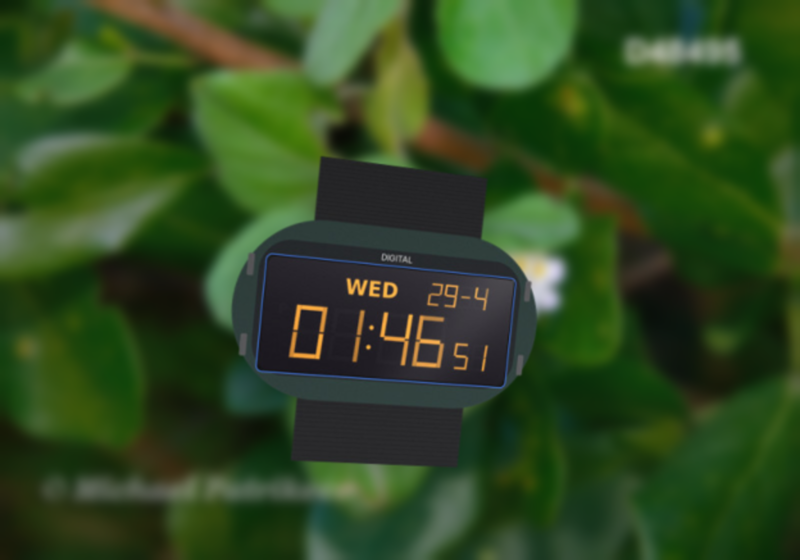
1:46:51
